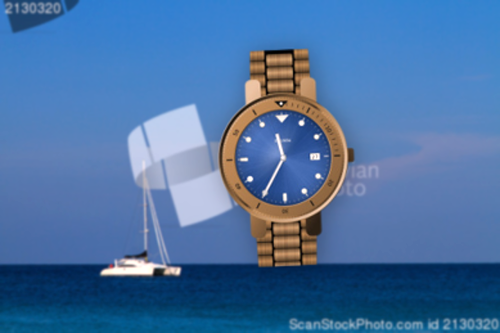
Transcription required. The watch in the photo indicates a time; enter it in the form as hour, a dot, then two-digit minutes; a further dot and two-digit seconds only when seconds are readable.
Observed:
11.35
